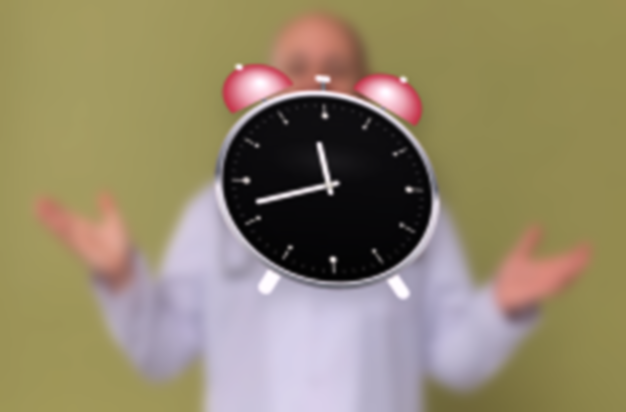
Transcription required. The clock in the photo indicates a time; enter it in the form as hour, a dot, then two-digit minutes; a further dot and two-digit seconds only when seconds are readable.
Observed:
11.42
